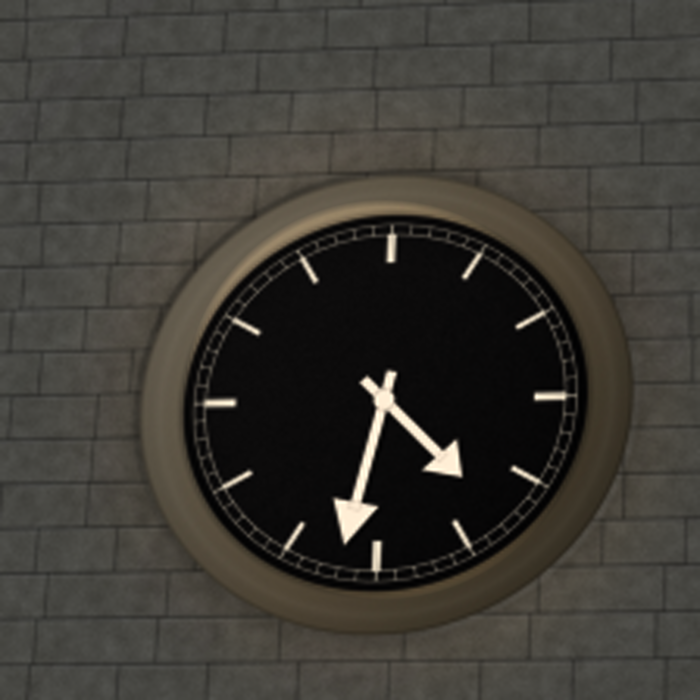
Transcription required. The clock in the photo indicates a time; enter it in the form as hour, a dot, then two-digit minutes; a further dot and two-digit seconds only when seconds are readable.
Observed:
4.32
